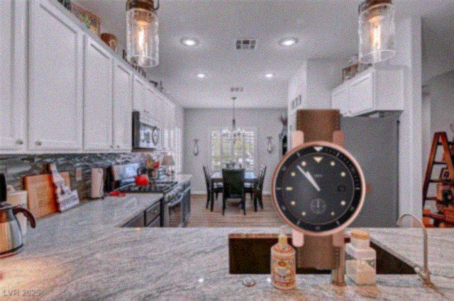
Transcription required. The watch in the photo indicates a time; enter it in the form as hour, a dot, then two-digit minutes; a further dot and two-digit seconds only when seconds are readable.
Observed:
10.53
